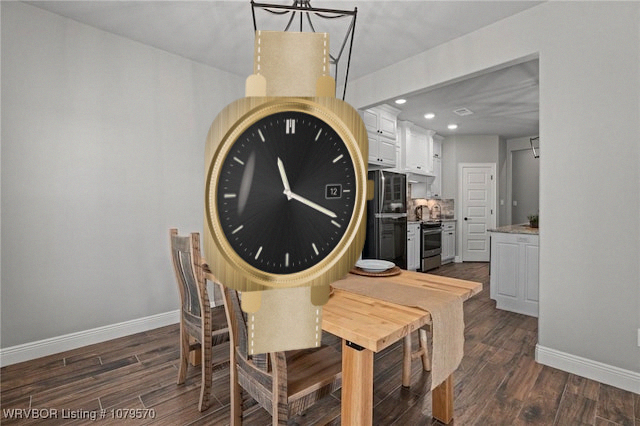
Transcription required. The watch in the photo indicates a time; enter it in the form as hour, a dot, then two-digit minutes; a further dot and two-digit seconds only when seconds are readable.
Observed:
11.19
